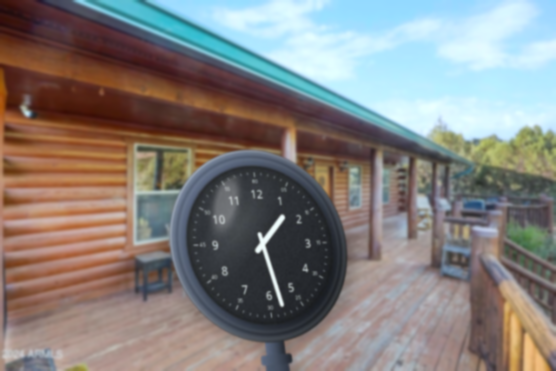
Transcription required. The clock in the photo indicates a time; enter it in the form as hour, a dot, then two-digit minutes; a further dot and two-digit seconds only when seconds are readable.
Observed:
1.28
